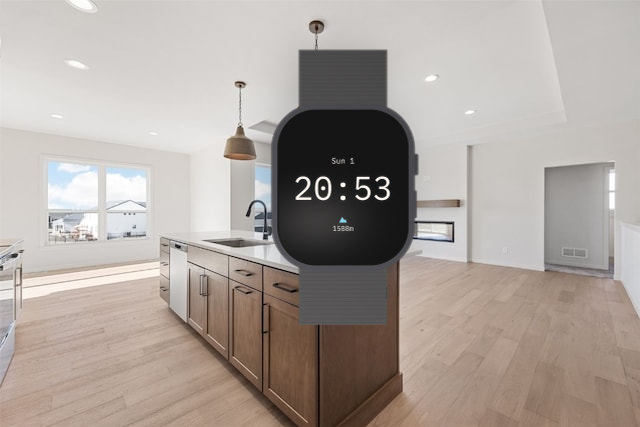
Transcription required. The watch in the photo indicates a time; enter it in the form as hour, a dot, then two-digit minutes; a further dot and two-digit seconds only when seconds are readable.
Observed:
20.53
